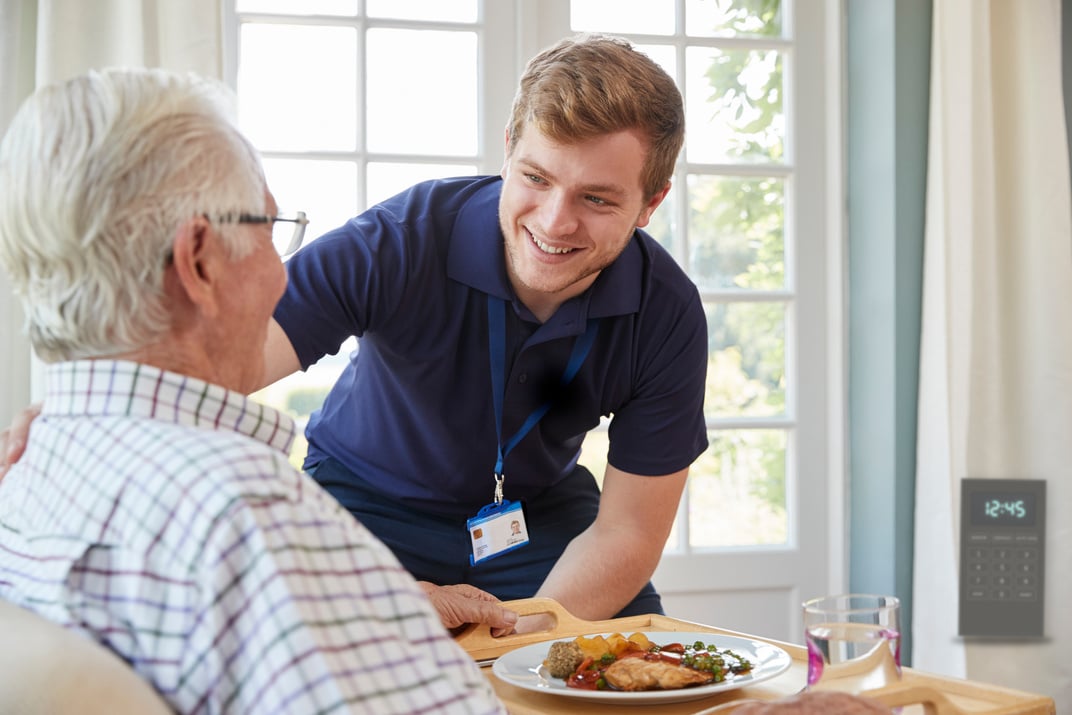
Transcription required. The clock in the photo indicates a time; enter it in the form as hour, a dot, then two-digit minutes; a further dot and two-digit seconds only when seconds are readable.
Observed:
12.45
